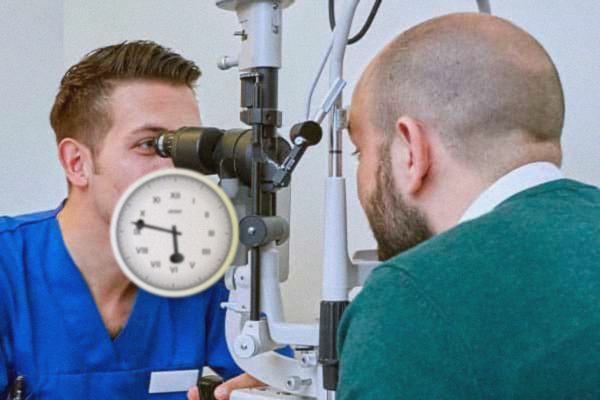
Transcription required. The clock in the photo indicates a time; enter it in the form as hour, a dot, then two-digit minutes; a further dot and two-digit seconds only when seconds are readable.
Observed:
5.47
